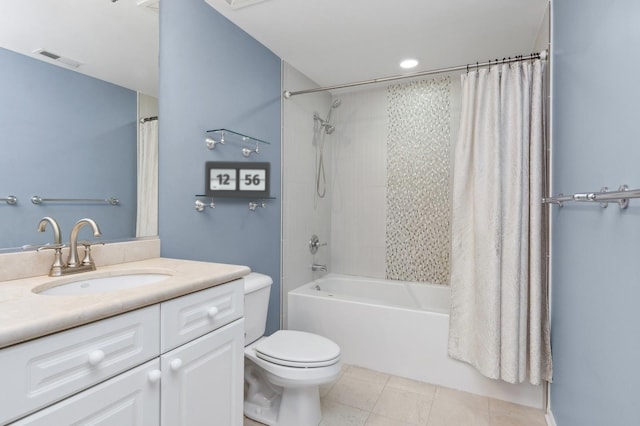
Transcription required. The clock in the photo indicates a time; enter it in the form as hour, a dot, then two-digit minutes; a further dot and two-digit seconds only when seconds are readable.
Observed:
12.56
